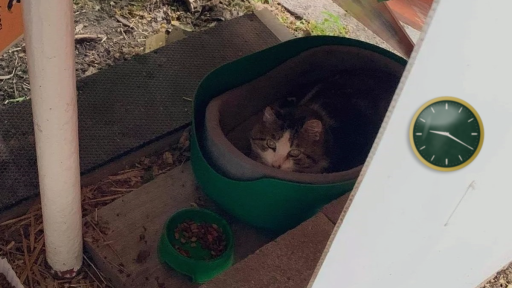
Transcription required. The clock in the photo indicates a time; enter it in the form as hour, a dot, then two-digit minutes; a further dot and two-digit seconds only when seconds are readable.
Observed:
9.20
